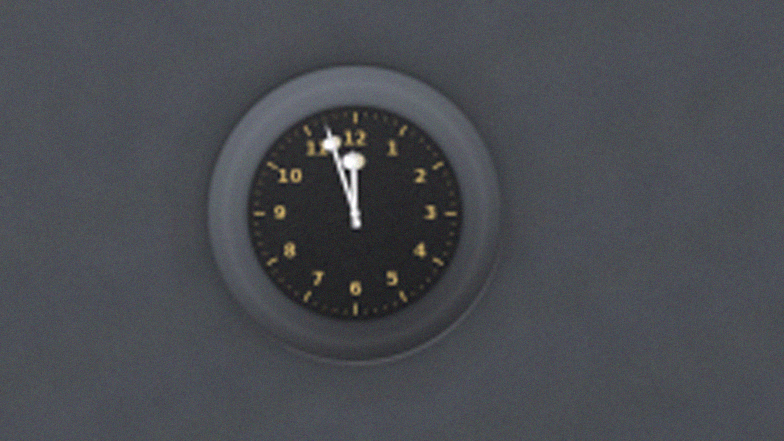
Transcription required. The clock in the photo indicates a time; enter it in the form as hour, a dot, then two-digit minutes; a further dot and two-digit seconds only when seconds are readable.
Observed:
11.57
